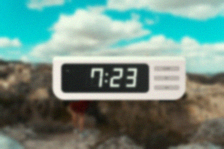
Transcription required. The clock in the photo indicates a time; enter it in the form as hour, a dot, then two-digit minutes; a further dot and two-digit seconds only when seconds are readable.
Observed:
7.23
